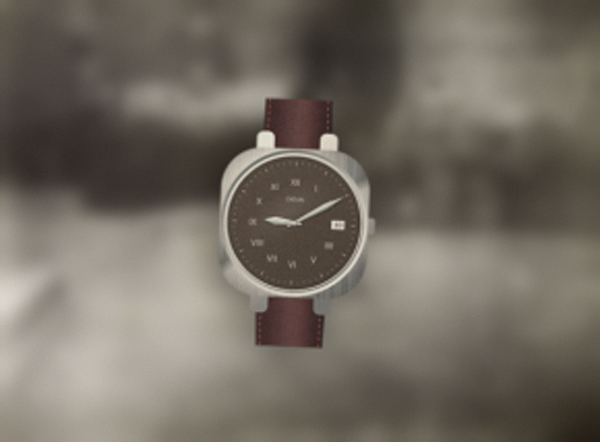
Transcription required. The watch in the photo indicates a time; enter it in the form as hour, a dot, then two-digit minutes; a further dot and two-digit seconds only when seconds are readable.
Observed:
9.10
